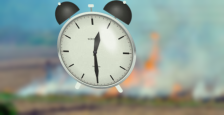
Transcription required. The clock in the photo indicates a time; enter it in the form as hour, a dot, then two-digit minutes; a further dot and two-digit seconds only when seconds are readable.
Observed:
12.30
